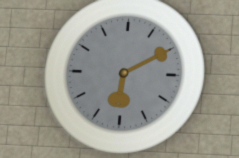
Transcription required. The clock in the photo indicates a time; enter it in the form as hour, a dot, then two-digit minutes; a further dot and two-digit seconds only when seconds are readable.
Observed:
6.10
